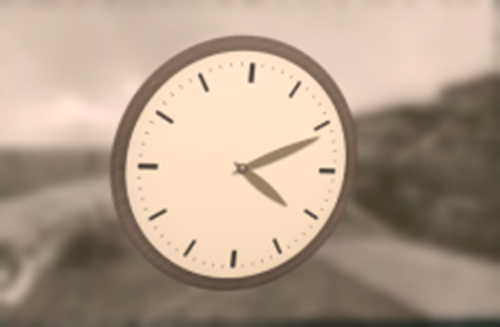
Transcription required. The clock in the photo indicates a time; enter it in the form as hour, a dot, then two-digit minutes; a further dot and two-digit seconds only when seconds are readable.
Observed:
4.11
